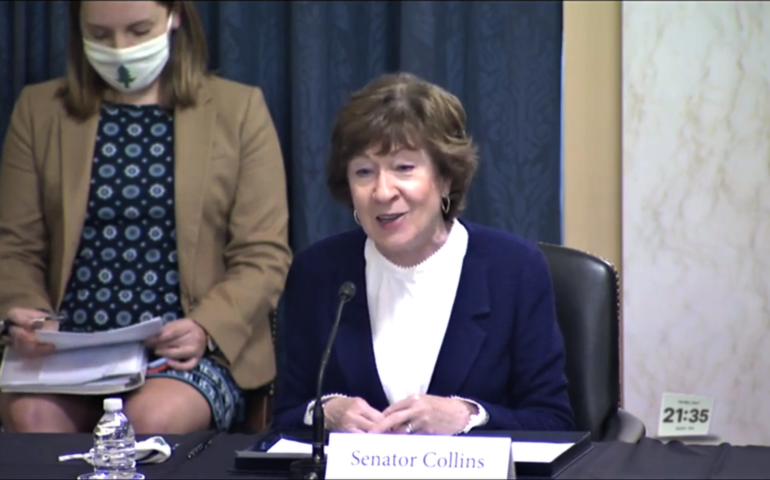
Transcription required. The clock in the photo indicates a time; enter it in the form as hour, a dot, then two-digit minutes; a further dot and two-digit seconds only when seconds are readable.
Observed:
21.35
